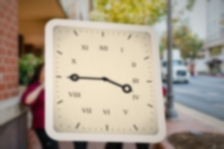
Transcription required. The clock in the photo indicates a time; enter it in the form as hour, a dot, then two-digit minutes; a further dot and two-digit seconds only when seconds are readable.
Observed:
3.45
